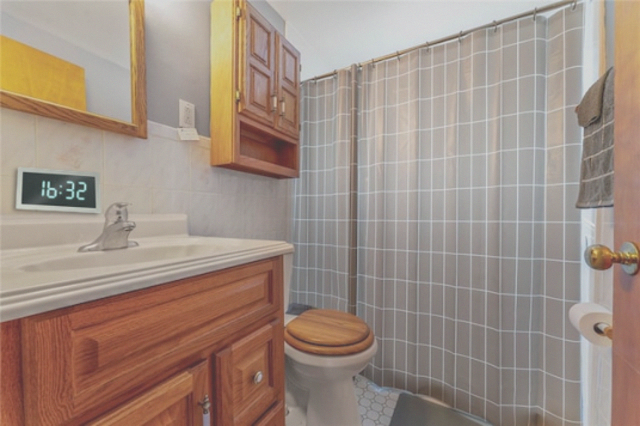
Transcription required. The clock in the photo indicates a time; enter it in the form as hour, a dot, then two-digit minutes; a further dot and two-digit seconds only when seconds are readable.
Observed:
16.32
